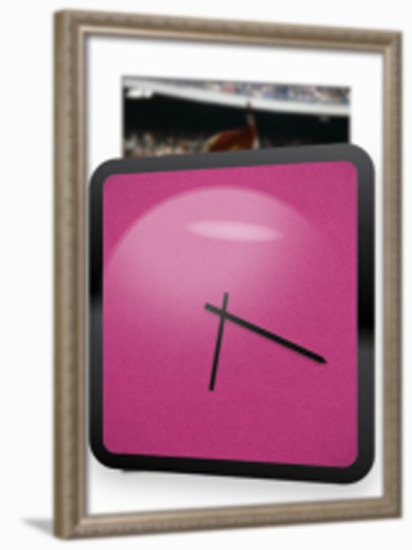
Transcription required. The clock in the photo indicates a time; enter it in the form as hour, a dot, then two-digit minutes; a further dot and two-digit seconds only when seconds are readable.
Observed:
6.19
